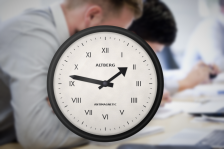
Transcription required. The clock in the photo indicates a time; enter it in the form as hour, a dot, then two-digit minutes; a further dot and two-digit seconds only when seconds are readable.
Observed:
1.47
